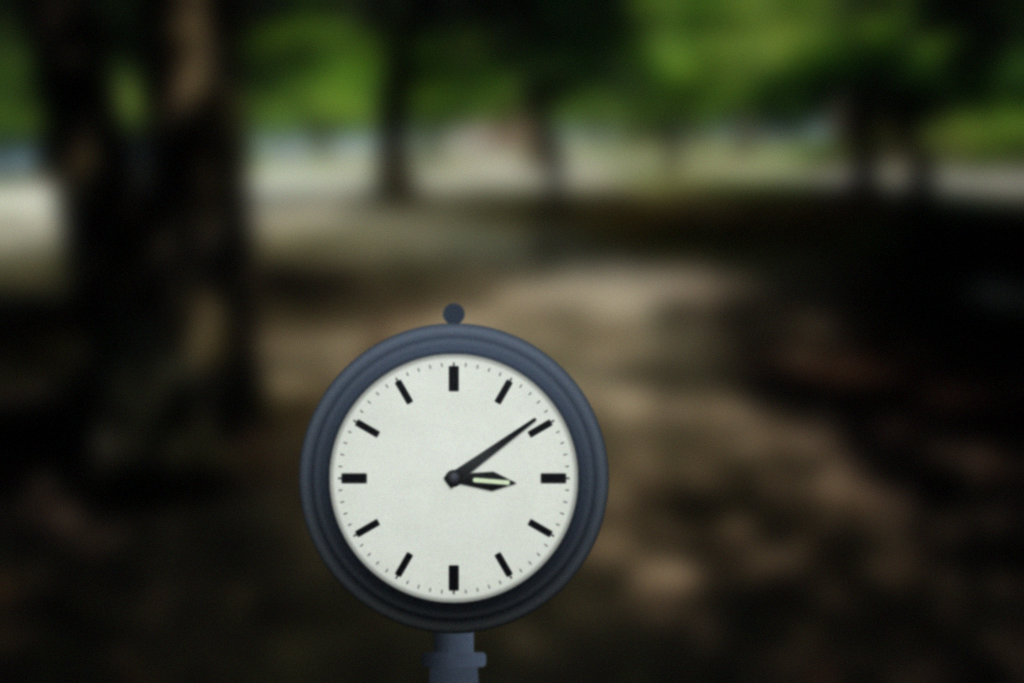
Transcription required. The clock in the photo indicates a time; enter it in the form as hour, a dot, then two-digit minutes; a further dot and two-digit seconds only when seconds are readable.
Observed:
3.09
